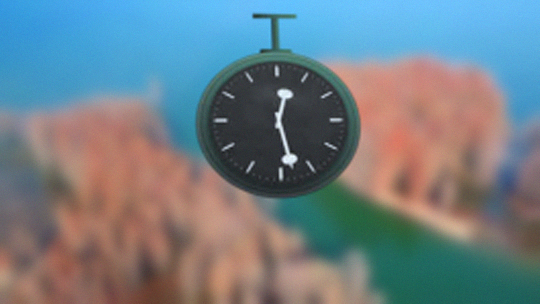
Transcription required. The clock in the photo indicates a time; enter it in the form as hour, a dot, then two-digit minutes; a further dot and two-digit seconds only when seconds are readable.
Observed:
12.28
